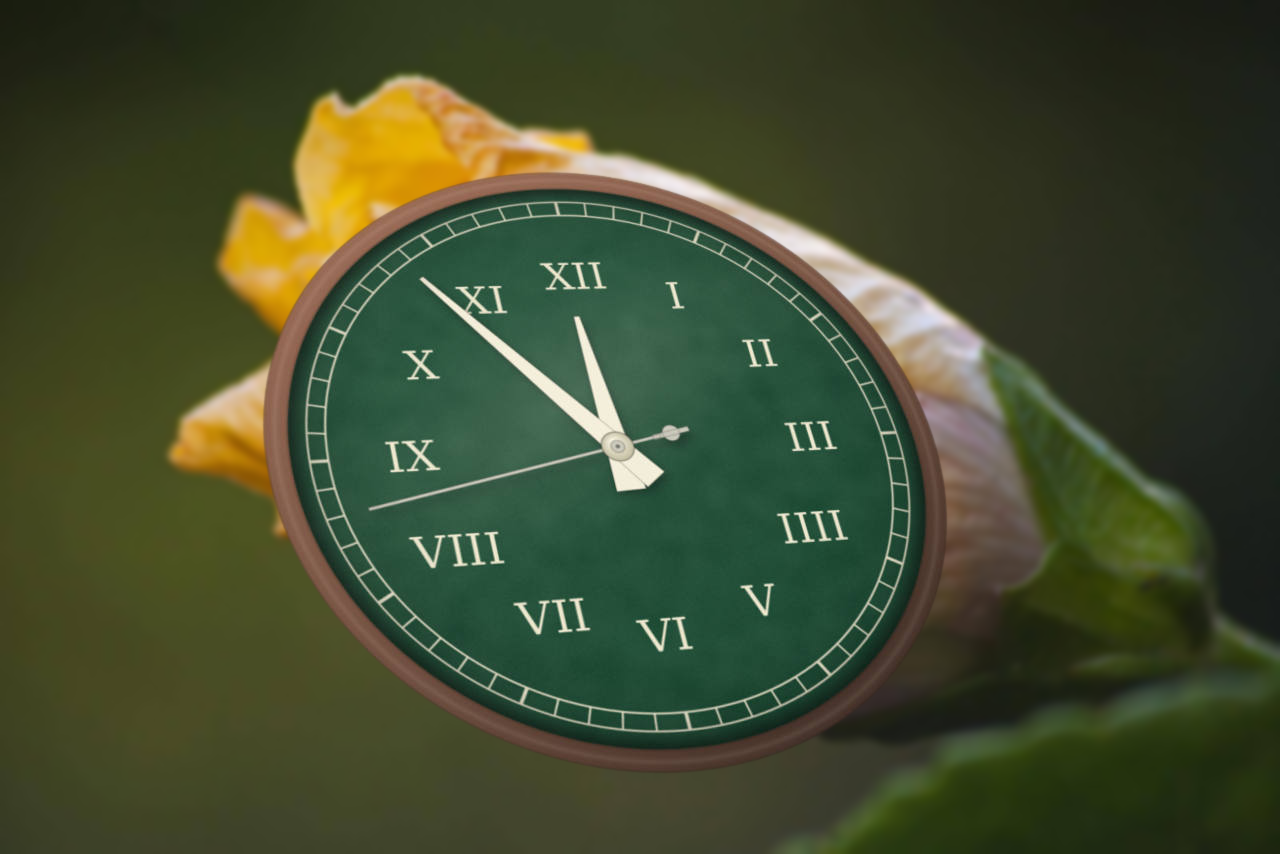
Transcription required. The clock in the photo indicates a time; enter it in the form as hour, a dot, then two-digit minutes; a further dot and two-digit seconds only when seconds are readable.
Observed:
11.53.43
